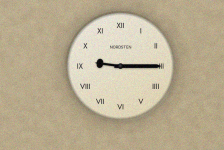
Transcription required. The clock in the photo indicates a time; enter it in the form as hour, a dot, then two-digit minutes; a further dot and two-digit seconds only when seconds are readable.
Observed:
9.15
